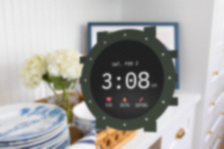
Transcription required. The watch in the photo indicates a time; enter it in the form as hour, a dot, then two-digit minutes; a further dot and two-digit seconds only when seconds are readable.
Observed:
3.08
